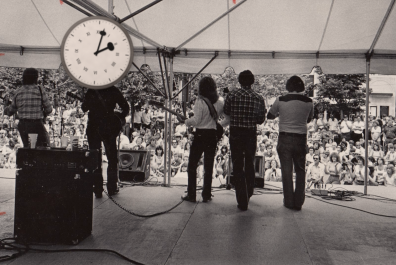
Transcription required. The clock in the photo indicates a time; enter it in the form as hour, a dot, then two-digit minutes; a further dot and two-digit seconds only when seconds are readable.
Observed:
2.02
